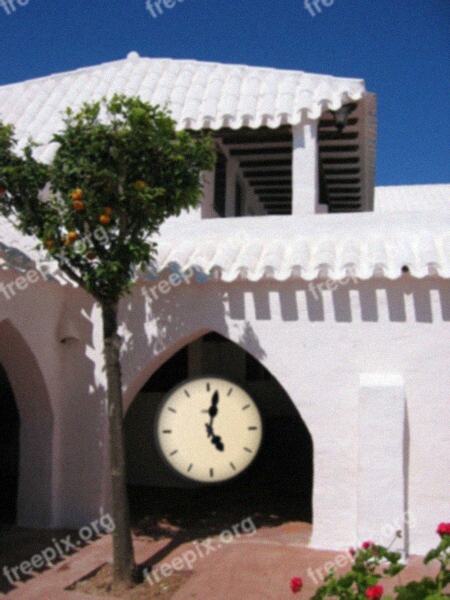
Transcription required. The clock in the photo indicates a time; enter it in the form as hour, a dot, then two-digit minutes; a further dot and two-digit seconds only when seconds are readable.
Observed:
5.02
